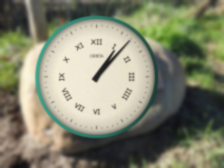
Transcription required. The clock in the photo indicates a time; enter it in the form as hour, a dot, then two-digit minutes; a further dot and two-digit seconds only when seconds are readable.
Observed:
1.07
